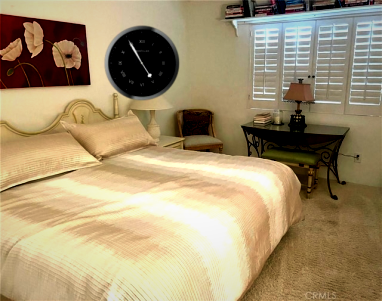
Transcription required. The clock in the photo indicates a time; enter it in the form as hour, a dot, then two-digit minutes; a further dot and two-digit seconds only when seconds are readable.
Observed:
4.55
